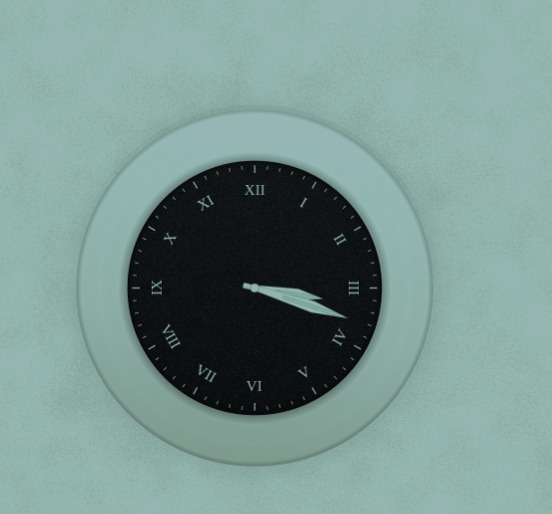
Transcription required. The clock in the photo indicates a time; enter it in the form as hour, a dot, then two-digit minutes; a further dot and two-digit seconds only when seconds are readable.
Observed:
3.18
